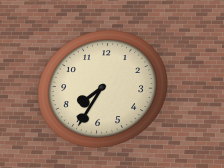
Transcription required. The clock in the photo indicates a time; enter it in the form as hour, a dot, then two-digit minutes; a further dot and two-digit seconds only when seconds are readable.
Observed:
7.34
